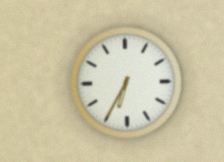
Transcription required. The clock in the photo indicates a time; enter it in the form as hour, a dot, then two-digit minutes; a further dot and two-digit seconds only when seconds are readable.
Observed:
6.35
